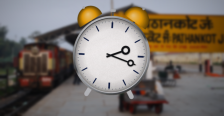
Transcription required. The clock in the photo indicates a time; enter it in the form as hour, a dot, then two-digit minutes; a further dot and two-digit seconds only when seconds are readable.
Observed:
2.18
